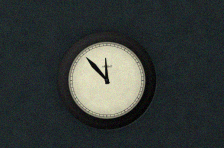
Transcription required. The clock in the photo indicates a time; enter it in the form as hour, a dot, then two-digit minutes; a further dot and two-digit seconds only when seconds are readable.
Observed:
11.53
